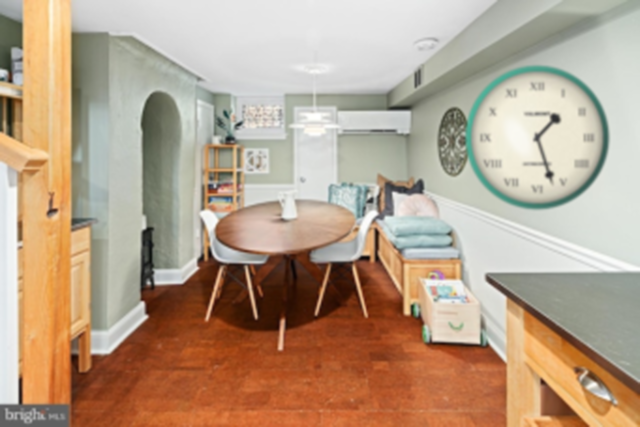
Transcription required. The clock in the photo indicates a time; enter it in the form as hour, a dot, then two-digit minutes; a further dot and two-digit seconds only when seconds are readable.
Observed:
1.27
